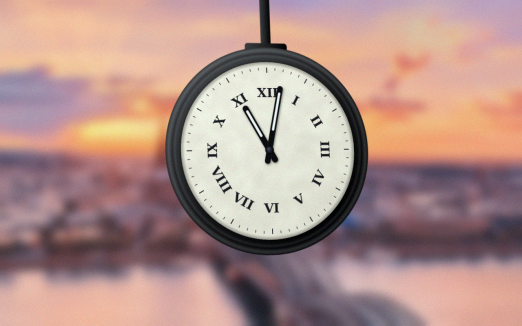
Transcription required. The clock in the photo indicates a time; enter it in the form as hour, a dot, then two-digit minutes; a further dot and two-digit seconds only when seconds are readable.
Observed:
11.02
